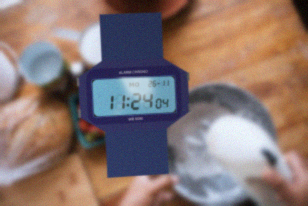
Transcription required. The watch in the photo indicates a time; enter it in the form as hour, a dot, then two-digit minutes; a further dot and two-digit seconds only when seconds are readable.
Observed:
11.24.04
